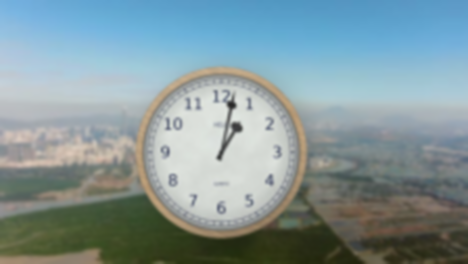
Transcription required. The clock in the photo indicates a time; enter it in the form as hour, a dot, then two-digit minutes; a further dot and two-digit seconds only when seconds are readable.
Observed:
1.02
